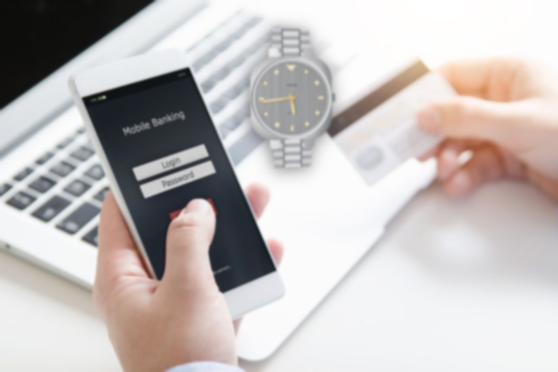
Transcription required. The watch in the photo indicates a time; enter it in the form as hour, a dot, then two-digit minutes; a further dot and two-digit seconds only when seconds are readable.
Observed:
5.44
